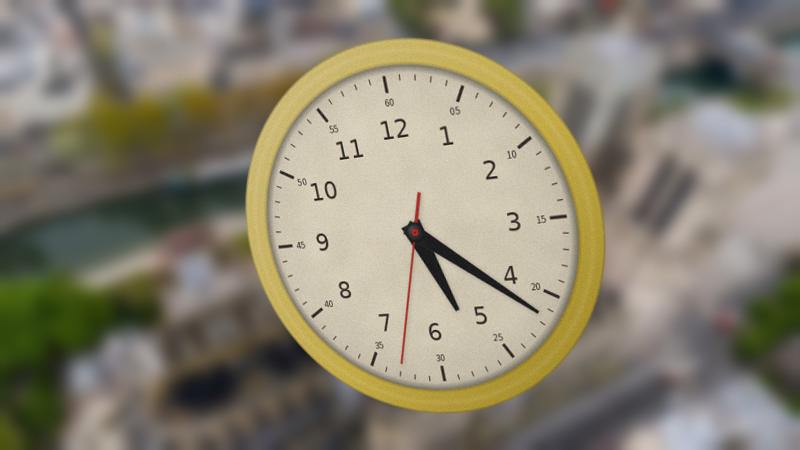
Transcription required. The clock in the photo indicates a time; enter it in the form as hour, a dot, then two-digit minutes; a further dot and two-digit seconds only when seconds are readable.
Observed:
5.21.33
